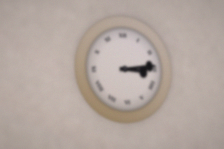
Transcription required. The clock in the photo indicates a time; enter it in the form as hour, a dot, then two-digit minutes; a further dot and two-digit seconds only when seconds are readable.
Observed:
3.14
